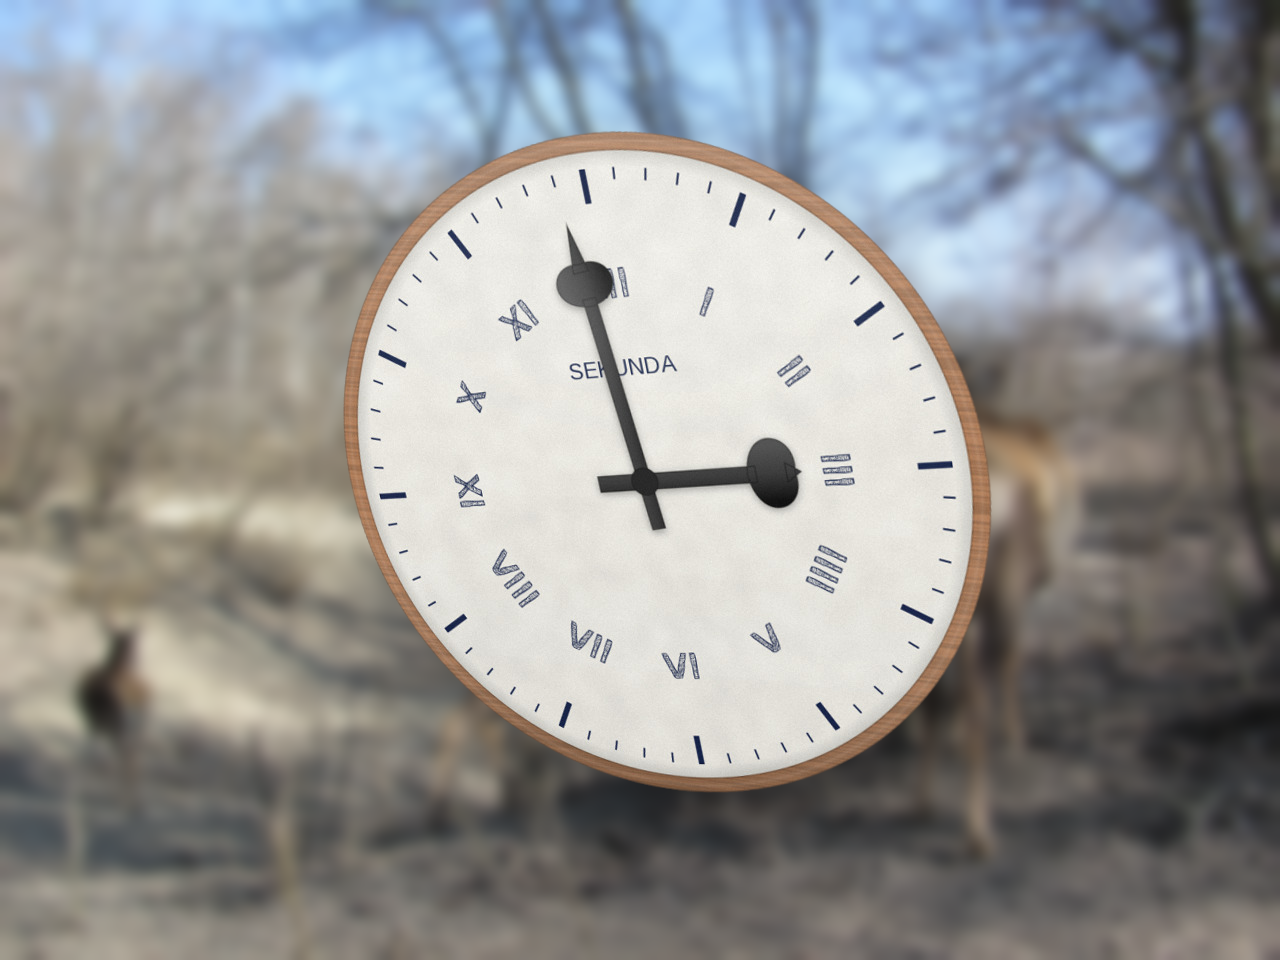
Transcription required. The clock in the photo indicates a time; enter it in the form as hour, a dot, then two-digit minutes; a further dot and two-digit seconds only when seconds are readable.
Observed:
2.59
